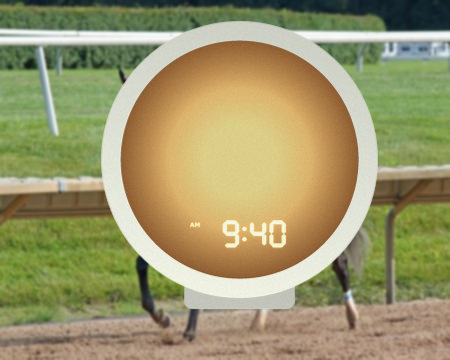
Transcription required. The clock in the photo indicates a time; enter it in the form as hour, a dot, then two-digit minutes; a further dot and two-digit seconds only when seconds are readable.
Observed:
9.40
